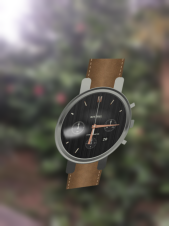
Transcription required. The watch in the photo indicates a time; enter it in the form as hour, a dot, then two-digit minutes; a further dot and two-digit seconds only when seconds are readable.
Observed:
6.15
